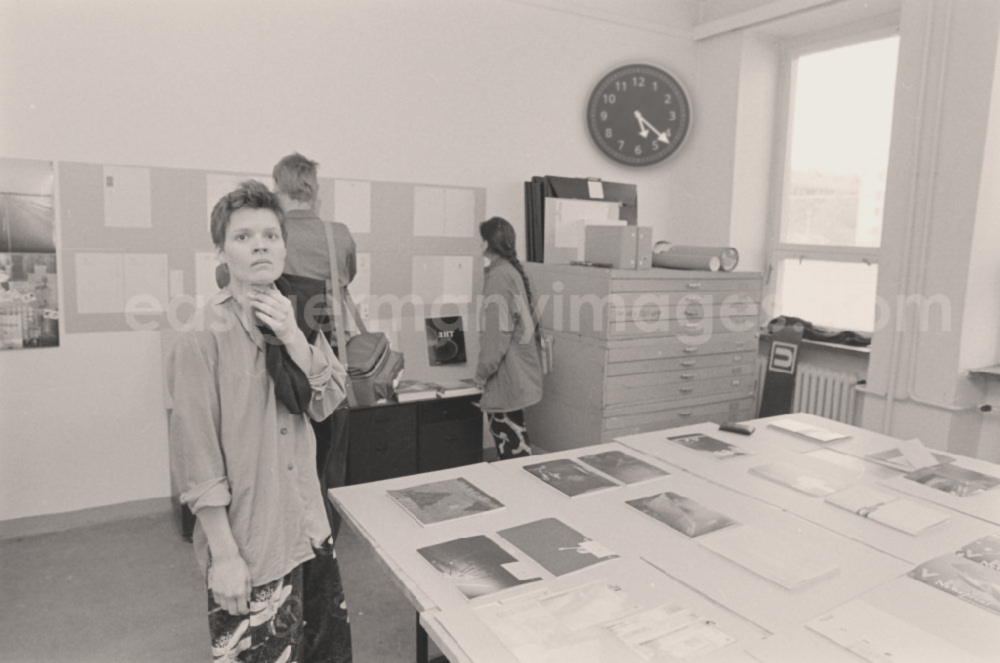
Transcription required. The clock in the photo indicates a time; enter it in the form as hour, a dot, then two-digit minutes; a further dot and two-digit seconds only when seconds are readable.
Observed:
5.22
